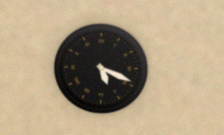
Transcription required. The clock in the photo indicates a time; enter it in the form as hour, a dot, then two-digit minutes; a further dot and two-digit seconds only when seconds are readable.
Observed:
5.19
